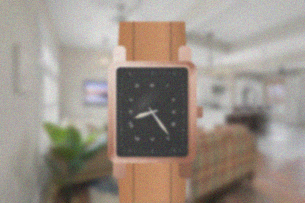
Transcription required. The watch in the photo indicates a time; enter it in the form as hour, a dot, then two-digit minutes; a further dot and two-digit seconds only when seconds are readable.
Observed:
8.24
